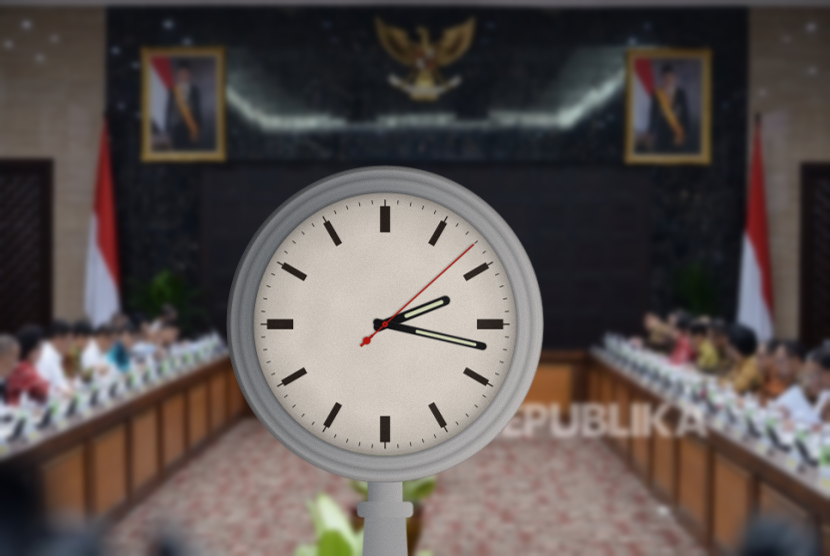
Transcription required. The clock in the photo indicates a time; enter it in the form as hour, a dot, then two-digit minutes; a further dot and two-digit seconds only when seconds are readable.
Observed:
2.17.08
